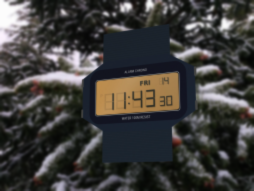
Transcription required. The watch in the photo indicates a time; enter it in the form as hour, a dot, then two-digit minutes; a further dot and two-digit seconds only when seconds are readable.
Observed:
11.43.30
